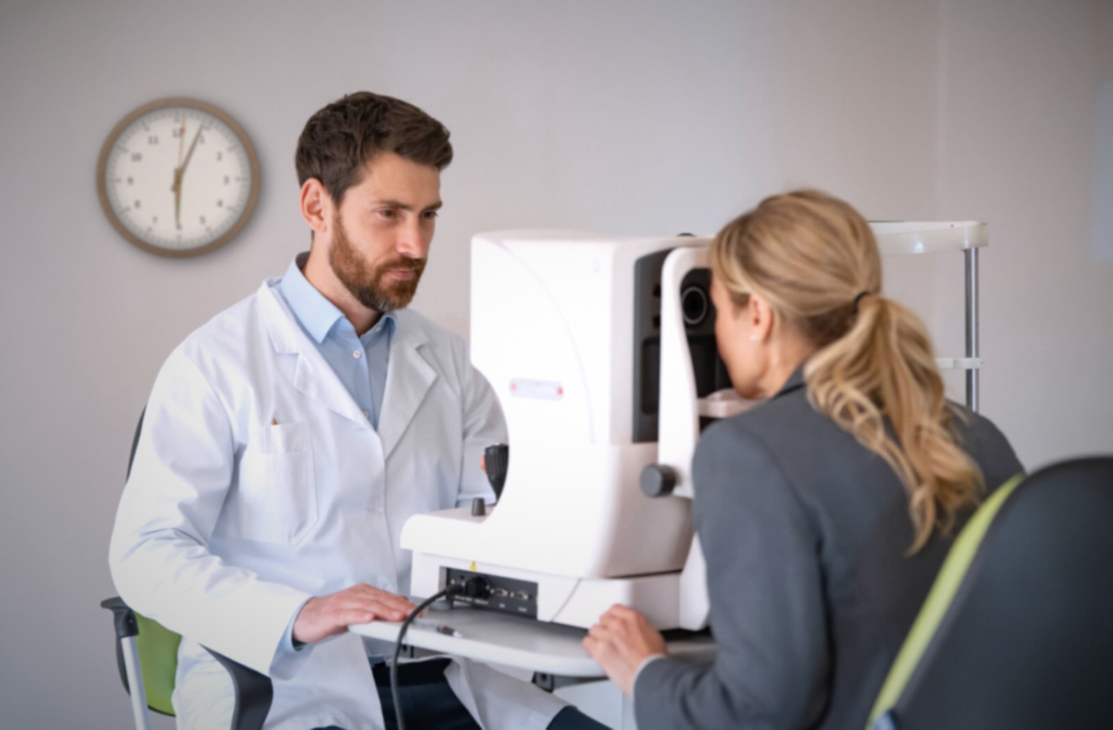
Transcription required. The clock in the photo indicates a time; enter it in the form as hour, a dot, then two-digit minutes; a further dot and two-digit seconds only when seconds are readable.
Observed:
6.04.01
